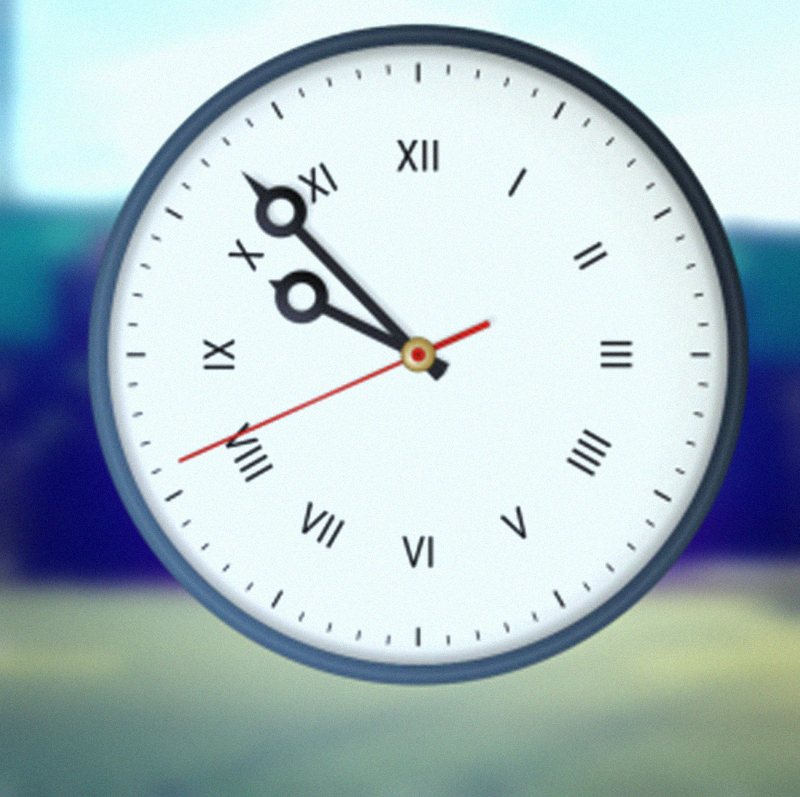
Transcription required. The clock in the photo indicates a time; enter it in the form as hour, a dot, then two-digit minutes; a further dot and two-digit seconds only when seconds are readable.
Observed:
9.52.41
